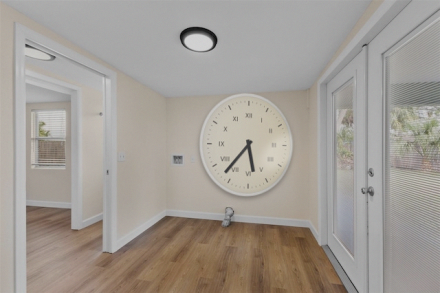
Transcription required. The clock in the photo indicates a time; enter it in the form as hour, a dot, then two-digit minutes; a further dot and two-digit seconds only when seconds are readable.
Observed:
5.37
